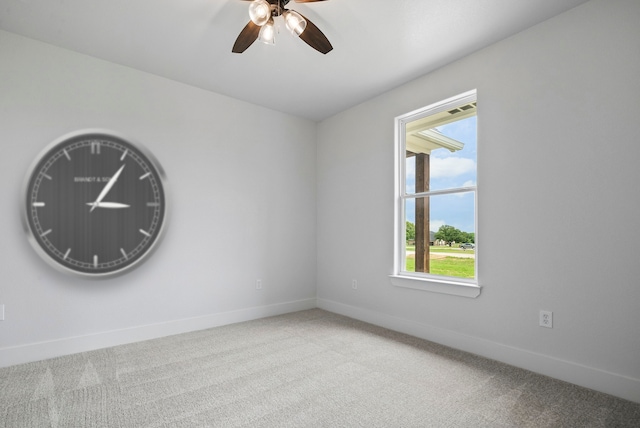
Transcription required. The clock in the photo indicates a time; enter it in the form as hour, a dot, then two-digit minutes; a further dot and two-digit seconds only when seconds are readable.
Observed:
3.06
